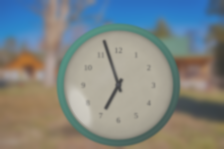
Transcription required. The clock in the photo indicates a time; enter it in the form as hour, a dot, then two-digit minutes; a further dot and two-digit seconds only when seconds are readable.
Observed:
6.57
